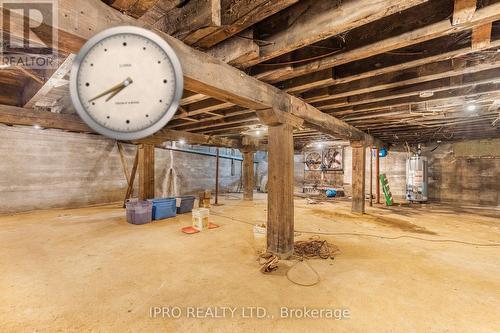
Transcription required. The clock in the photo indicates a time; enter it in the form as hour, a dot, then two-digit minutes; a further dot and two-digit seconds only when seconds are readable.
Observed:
7.41
